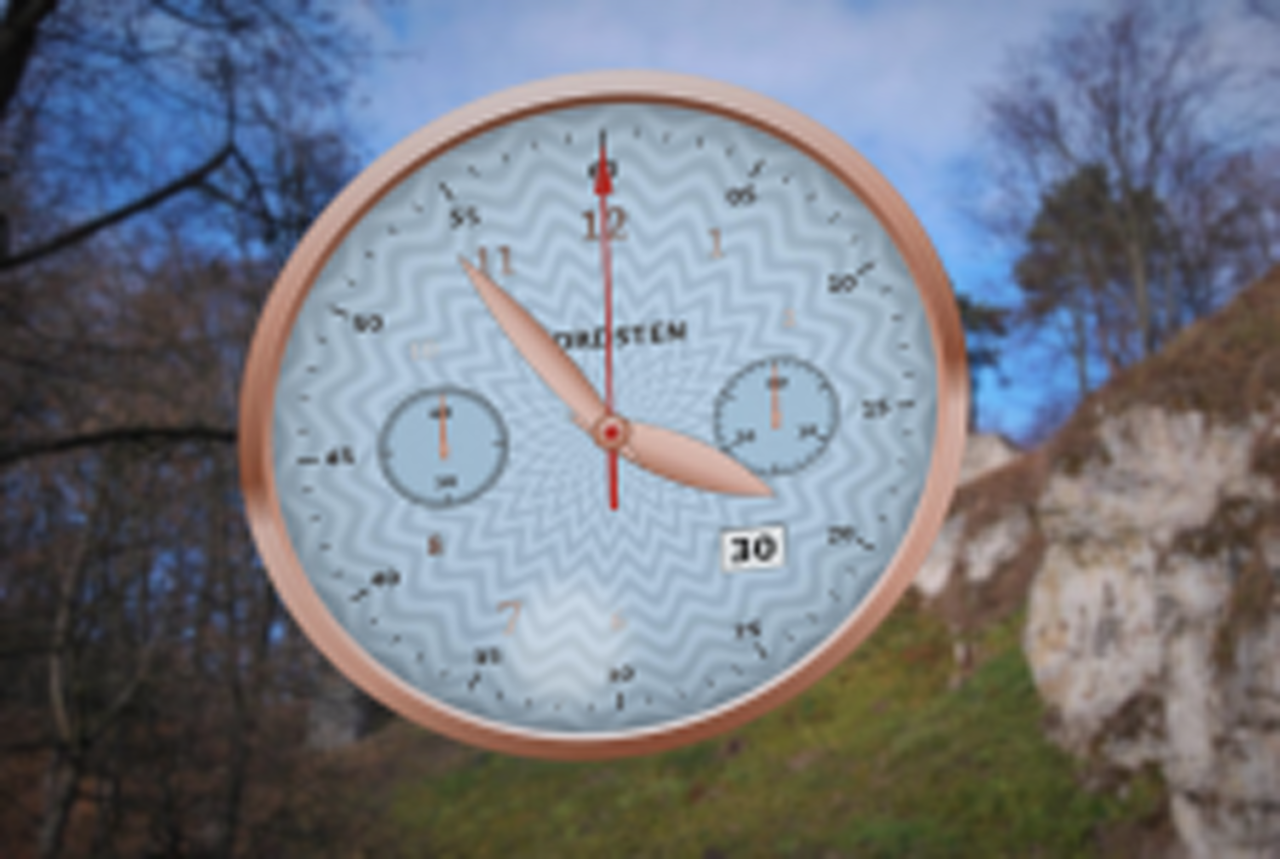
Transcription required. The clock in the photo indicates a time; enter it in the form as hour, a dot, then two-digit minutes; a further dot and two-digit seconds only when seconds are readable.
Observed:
3.54
